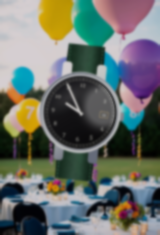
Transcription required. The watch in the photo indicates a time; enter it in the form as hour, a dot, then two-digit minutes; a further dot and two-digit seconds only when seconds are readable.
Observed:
9.55
